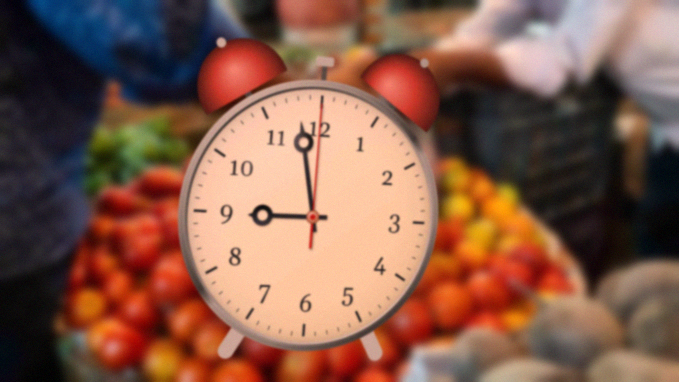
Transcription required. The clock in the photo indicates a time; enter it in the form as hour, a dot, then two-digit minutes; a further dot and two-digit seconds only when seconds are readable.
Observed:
8.58.00
